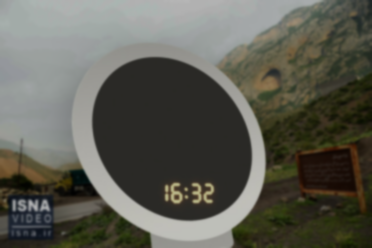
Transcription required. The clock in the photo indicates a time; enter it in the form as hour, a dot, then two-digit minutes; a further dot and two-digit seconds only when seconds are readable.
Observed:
16.32
